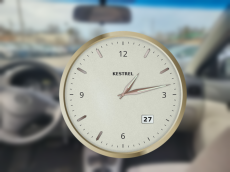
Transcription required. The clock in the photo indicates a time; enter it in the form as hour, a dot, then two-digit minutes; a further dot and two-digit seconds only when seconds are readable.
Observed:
1.13
